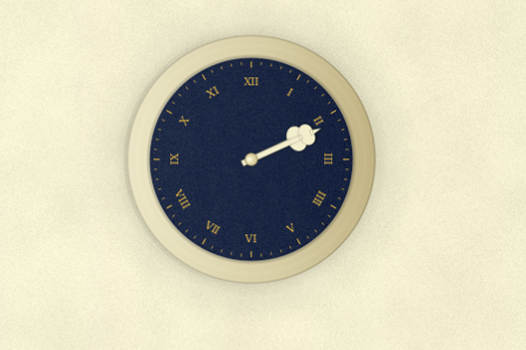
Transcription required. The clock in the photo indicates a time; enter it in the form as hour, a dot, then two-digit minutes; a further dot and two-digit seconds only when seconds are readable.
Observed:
2.11
